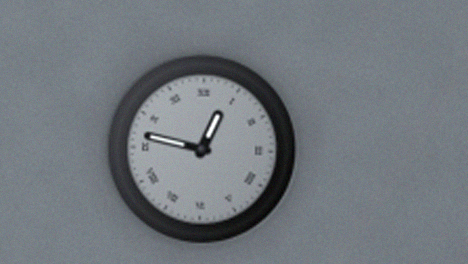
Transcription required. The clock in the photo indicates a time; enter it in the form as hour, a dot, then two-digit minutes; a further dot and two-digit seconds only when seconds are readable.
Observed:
12.47
